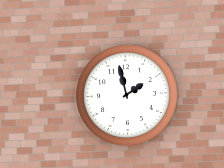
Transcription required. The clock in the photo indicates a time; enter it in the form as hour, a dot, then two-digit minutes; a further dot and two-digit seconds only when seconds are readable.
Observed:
1.58
